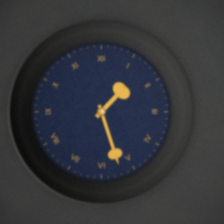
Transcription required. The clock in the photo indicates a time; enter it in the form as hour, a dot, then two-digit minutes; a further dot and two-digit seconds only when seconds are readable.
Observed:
1.27
